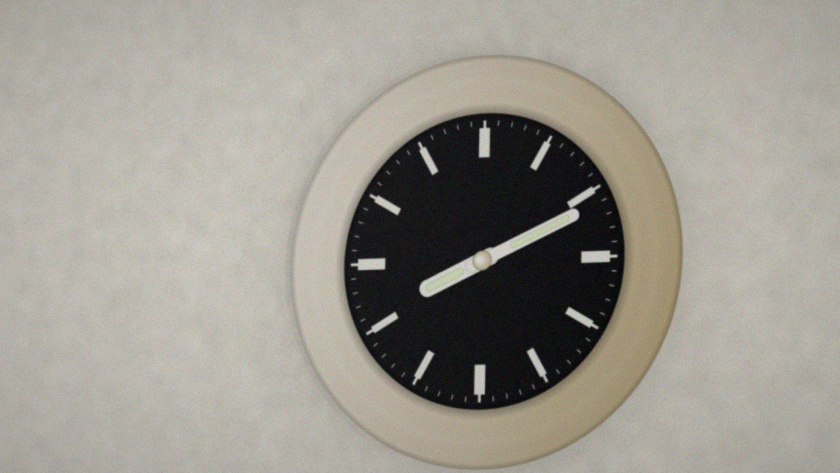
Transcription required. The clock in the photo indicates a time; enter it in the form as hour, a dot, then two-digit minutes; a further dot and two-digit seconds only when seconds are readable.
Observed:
8.11
